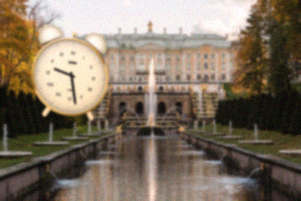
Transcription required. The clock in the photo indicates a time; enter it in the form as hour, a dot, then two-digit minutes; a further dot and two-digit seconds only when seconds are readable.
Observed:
9.28
